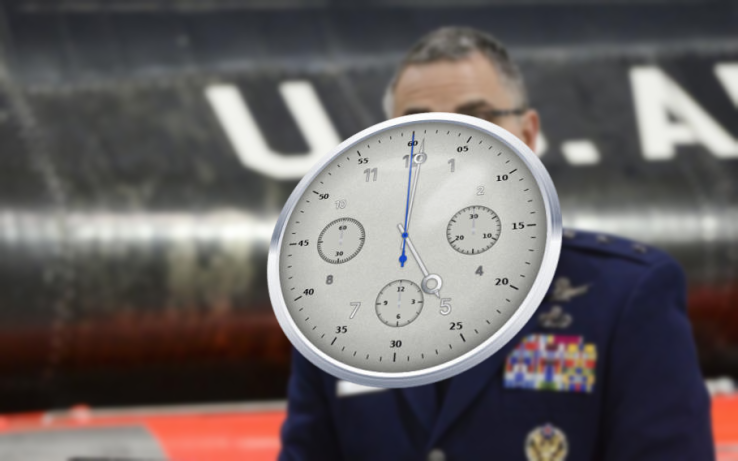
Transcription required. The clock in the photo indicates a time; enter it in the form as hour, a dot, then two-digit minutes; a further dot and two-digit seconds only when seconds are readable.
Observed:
5.01
